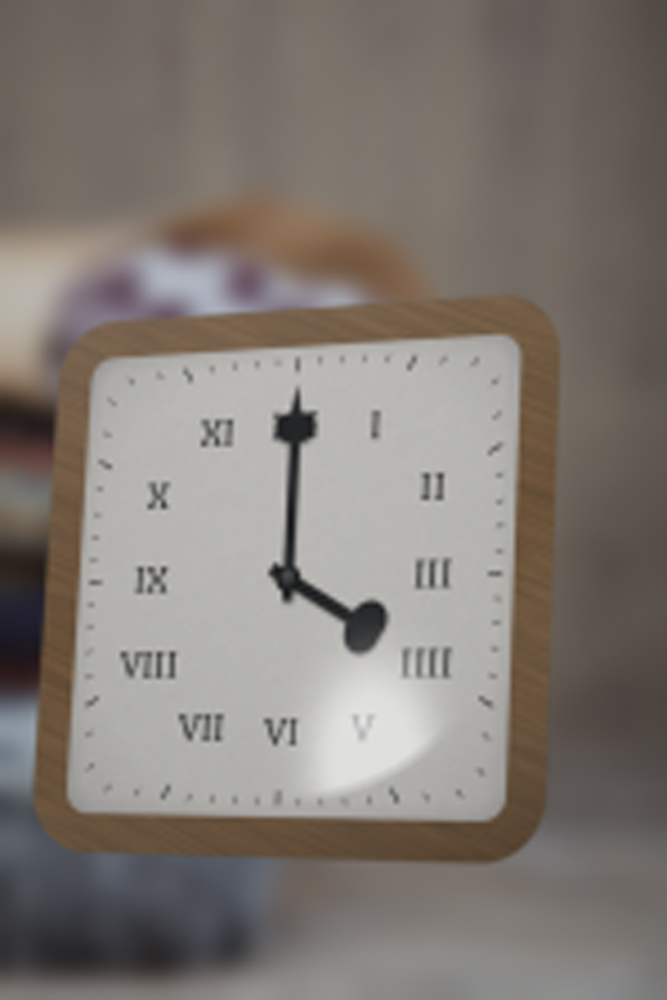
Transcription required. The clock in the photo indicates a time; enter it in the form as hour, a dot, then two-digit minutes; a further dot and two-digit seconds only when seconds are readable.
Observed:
4.00
